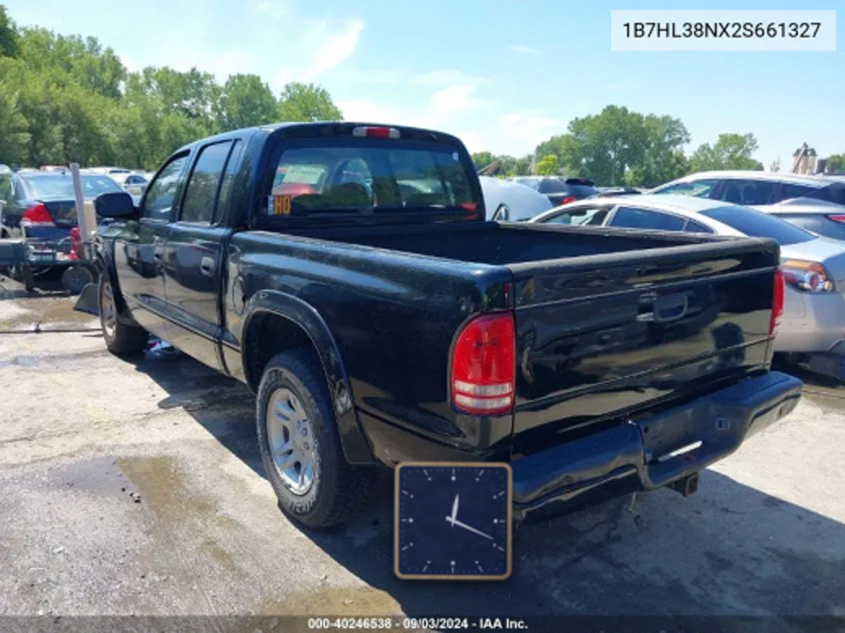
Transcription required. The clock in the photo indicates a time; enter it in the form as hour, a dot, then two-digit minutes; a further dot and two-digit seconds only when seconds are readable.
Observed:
12.19
